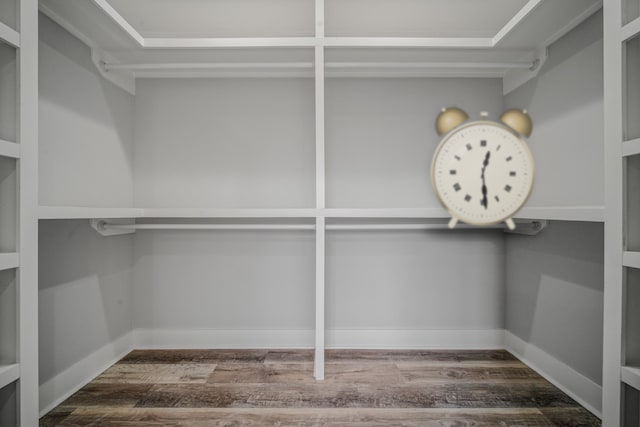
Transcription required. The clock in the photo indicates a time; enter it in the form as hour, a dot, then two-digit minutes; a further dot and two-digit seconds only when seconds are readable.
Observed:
12.29
